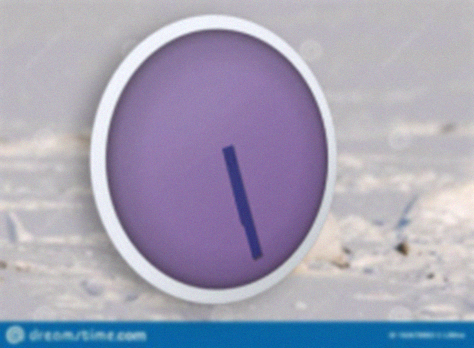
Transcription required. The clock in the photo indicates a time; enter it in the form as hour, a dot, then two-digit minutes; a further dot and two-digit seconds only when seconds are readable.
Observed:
5.27
